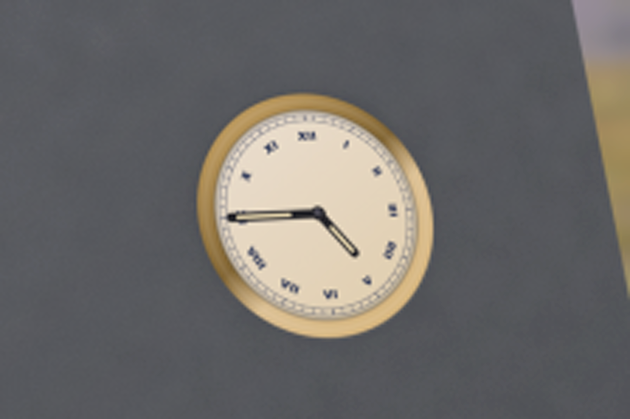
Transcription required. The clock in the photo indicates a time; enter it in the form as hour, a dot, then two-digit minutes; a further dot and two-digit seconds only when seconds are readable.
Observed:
4.45
